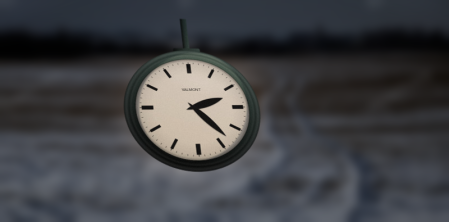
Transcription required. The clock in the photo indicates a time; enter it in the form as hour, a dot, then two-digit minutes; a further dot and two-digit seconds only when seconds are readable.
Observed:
2.23
